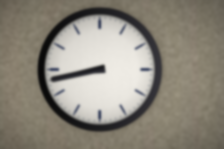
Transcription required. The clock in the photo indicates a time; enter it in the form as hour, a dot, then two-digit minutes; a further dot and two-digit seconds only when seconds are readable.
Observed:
8.43
